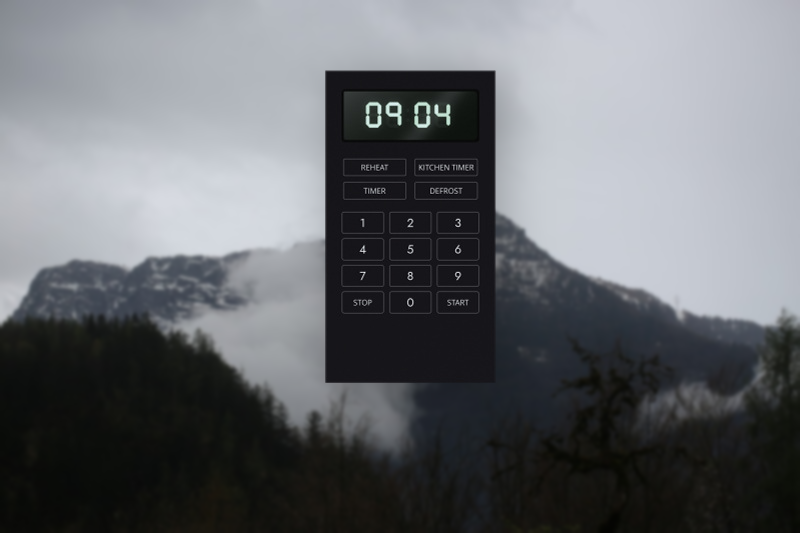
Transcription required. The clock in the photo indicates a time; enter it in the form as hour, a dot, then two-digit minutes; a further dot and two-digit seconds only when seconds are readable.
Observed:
9.04
